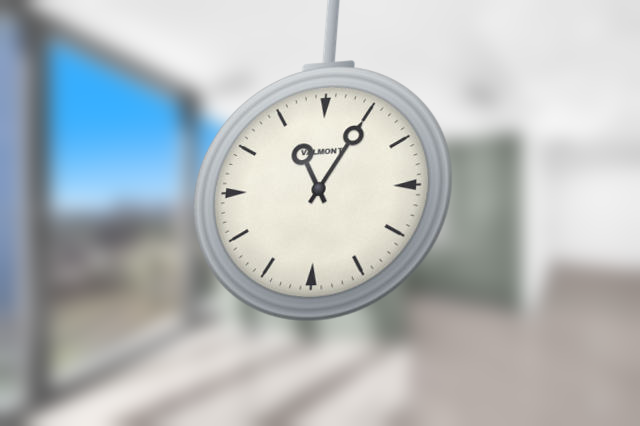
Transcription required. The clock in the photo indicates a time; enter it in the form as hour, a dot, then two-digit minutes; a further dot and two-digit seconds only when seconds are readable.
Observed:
11.05
